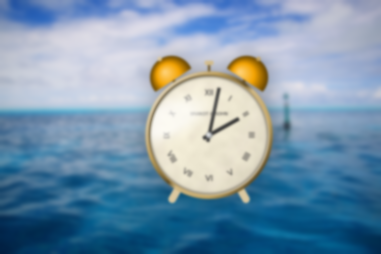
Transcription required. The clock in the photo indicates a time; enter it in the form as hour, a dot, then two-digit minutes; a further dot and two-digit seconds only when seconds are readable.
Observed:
2.02
